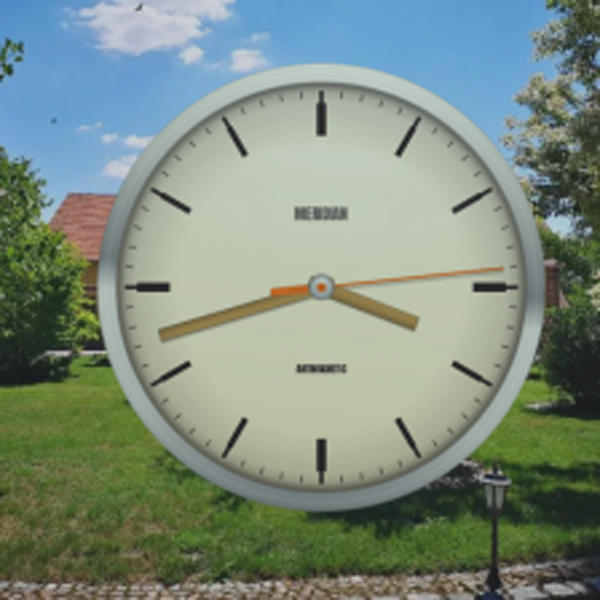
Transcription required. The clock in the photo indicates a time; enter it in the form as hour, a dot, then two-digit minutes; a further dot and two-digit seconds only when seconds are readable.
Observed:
3.42.14
